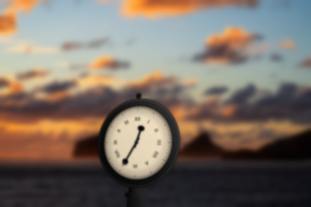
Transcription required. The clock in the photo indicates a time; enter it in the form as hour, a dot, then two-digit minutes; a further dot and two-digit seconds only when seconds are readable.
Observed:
12.35
